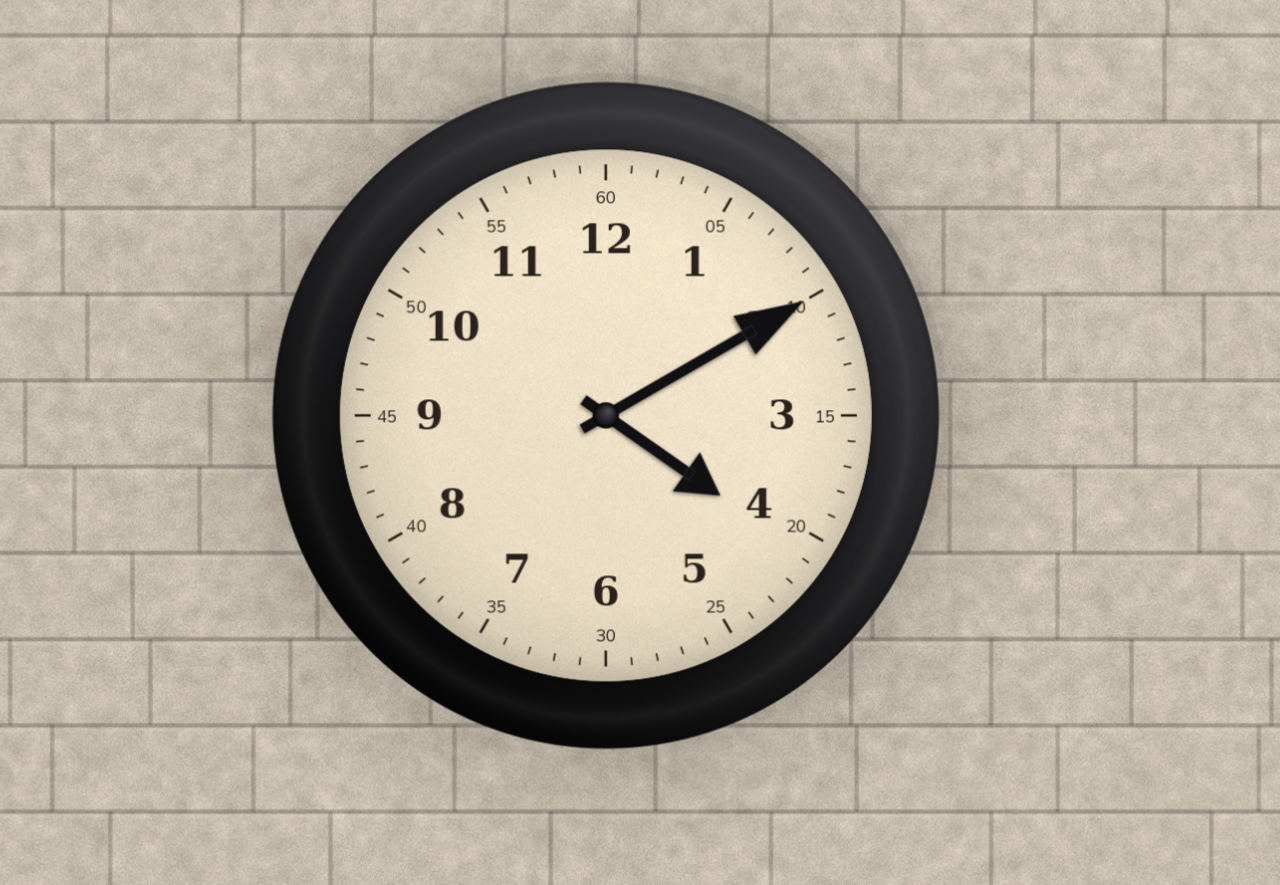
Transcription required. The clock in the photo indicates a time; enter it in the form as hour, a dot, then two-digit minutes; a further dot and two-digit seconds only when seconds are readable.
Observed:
4.10
